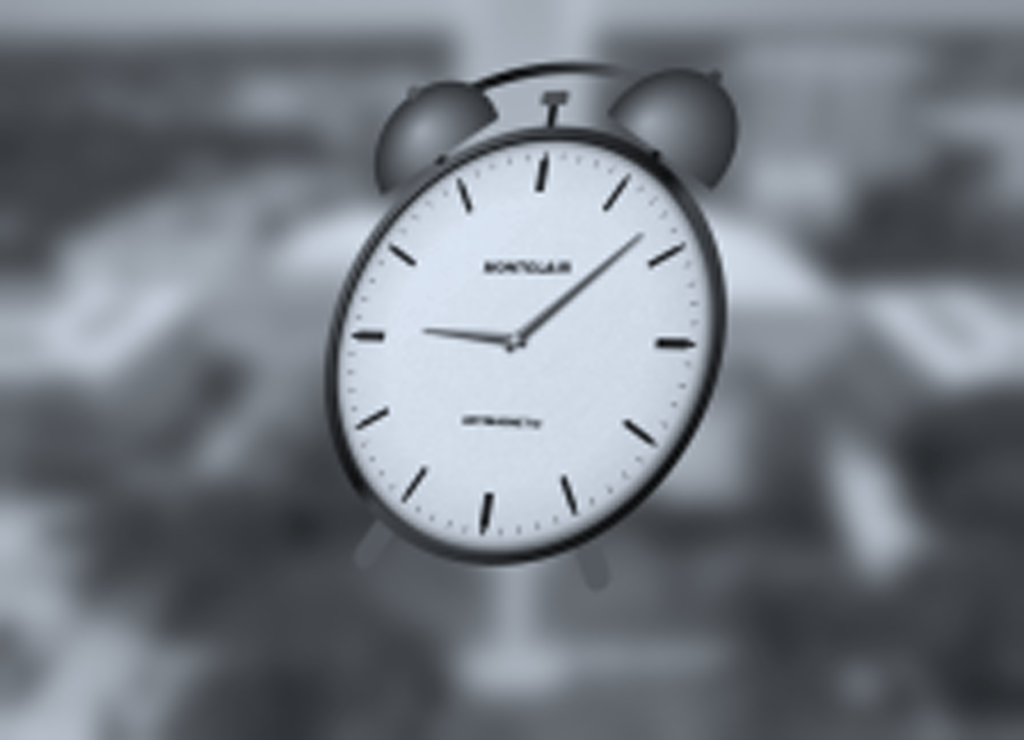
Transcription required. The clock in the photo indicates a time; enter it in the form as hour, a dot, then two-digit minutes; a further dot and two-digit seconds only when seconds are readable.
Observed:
9.08
